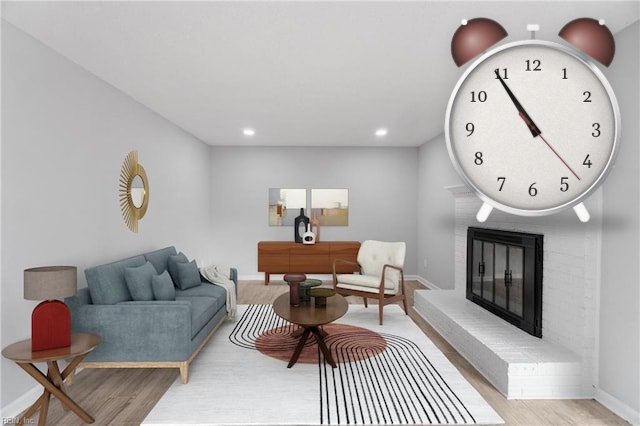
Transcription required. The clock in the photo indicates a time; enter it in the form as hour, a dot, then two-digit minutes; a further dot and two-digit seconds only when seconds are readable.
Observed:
10.54.23
